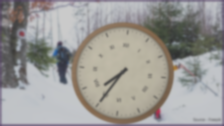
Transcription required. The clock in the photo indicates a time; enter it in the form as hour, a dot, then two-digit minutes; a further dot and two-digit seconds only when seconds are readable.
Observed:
7.35
